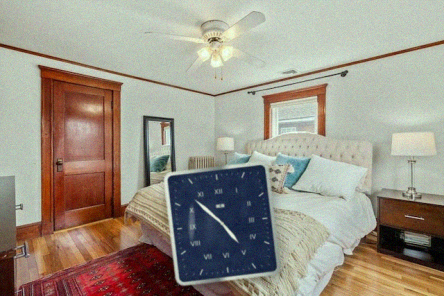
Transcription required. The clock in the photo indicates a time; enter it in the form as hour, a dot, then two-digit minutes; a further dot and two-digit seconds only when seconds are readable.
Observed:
4.53
